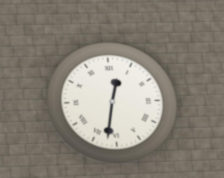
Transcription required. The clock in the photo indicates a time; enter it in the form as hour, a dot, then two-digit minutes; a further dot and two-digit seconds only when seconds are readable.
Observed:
12.32
